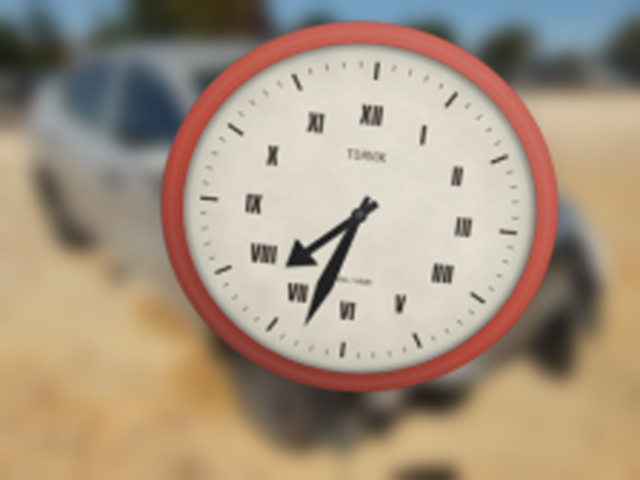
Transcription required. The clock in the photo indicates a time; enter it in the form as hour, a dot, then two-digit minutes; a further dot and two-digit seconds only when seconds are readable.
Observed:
7.33
